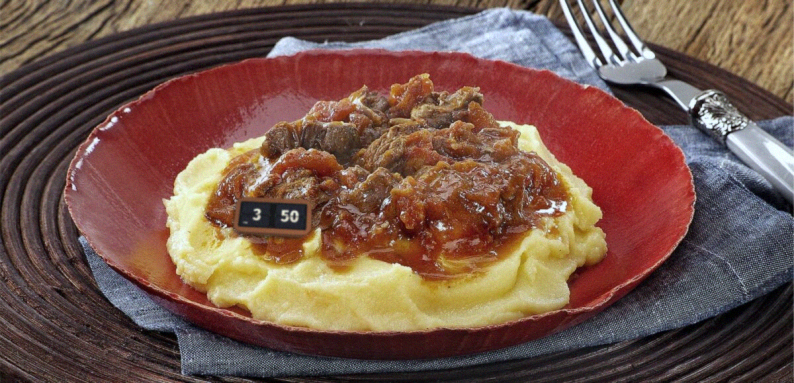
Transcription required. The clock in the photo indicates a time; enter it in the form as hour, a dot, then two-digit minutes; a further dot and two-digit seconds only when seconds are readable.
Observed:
3.50
